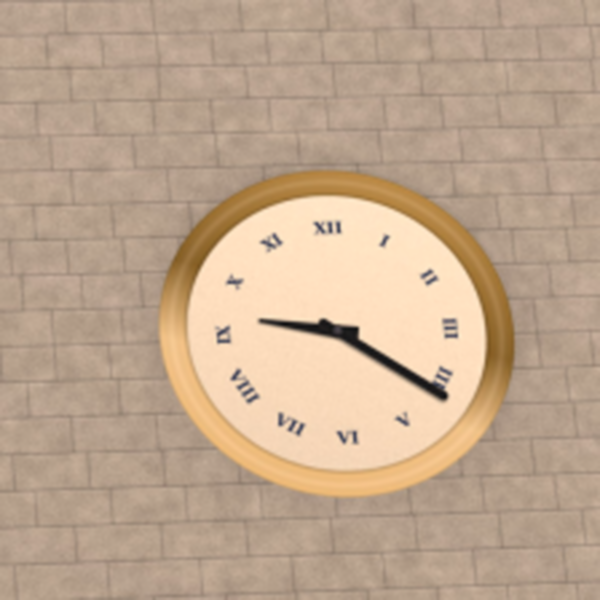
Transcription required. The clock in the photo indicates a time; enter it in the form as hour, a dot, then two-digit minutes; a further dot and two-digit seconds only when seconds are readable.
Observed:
9.21
